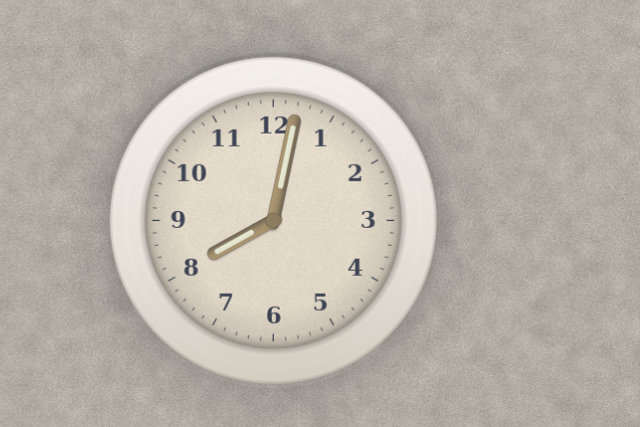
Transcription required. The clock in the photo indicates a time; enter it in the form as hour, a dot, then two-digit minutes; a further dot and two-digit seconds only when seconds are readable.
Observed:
8.02
